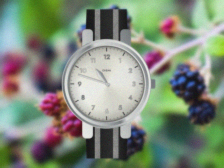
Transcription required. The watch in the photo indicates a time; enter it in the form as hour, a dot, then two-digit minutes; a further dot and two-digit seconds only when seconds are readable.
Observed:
10.48
